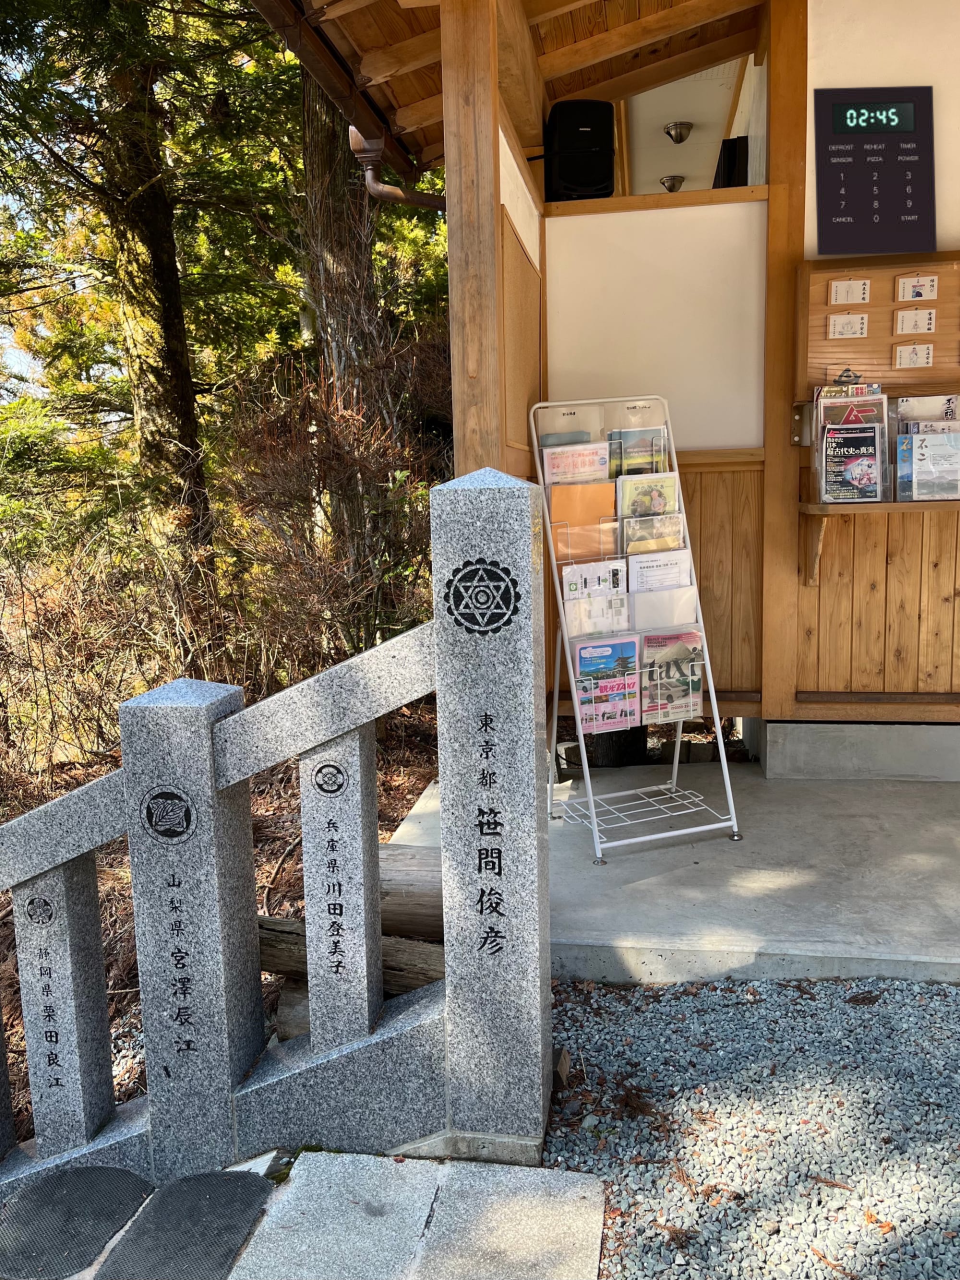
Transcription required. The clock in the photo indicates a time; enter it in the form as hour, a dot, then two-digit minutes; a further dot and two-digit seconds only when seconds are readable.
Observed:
2.45
